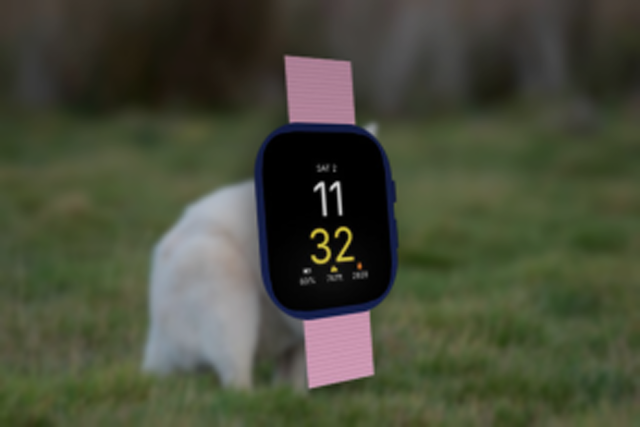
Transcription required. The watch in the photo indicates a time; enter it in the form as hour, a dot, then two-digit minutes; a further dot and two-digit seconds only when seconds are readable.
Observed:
11.32
